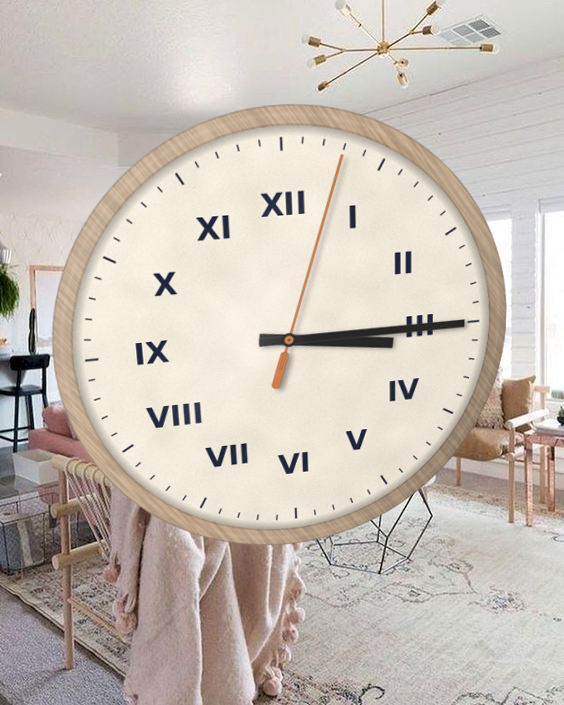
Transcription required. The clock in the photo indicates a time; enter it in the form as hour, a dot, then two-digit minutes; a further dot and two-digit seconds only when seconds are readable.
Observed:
3.15.03
